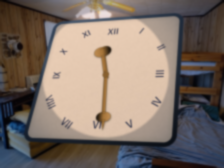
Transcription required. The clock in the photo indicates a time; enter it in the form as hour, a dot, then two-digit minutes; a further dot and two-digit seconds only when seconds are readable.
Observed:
11.29
